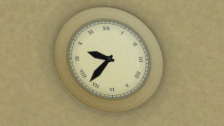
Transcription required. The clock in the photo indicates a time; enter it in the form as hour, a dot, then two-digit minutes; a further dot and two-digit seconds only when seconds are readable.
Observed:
9.37
